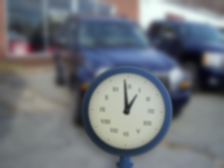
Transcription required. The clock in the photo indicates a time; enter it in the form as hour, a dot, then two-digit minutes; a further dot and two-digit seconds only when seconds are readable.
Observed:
12.59
